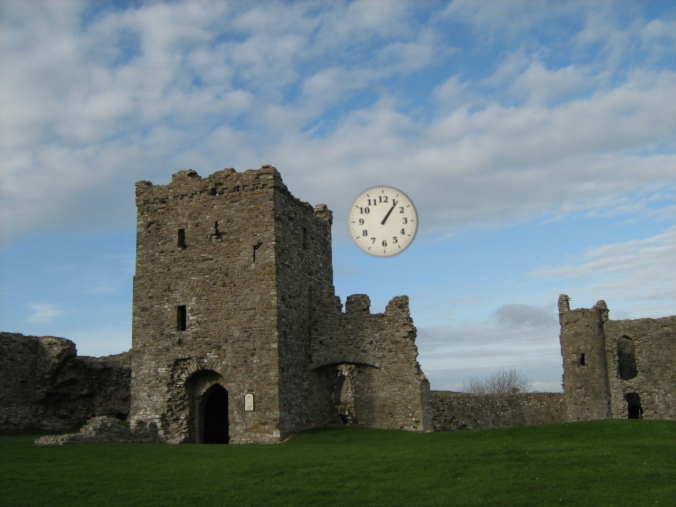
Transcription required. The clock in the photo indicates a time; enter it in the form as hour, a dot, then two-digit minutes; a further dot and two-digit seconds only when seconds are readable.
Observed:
1.06
